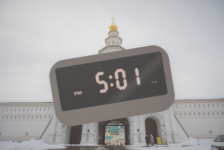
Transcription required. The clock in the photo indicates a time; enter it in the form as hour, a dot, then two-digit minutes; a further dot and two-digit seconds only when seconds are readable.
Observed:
5.01
